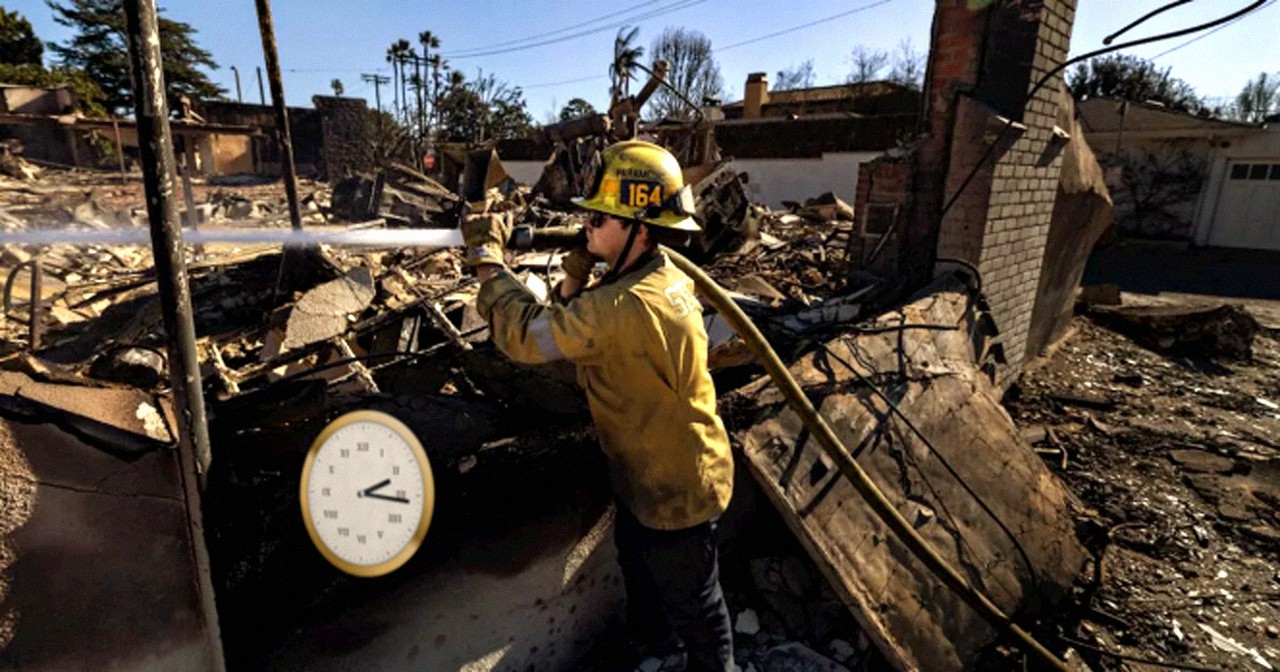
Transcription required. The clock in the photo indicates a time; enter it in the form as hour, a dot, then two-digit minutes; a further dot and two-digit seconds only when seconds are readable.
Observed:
2.16
